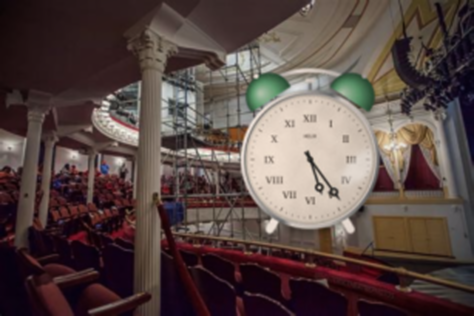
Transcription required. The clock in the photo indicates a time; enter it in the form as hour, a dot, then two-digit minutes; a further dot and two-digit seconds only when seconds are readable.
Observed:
5.24
